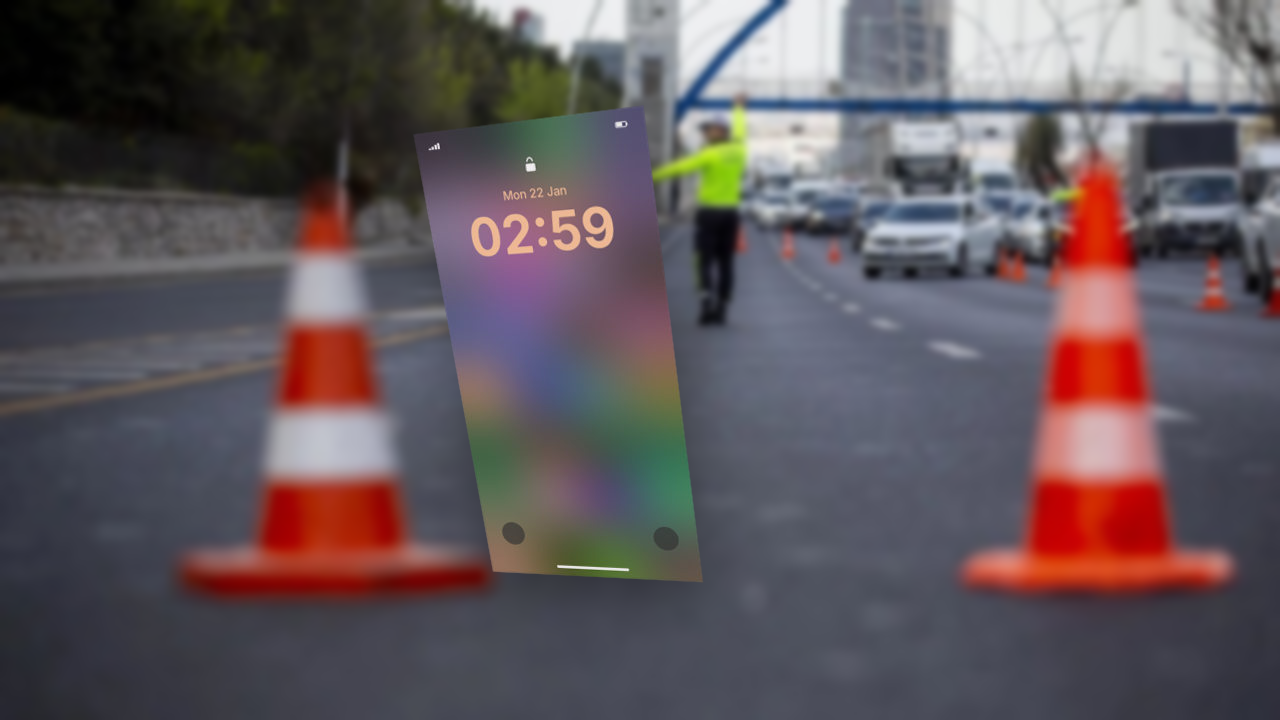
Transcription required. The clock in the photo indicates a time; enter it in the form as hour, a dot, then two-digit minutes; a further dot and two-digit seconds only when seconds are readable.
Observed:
2.59
